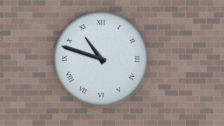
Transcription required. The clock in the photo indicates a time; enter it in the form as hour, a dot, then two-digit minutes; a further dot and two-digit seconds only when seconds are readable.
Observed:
10.48
